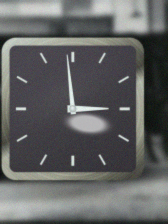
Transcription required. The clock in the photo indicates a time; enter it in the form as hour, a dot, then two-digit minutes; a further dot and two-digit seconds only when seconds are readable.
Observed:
2.59
